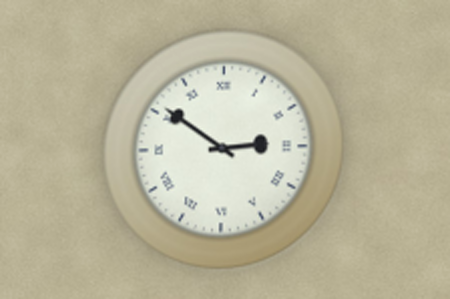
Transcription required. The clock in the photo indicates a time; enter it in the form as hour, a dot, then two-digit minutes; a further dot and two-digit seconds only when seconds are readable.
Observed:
2.51
